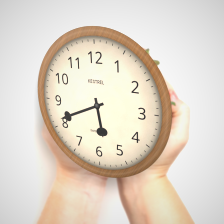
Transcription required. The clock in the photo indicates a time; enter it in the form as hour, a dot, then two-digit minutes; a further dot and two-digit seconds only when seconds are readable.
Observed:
5.41
